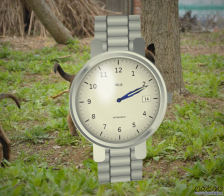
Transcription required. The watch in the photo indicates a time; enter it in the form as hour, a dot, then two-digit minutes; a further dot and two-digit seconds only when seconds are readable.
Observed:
2.11
